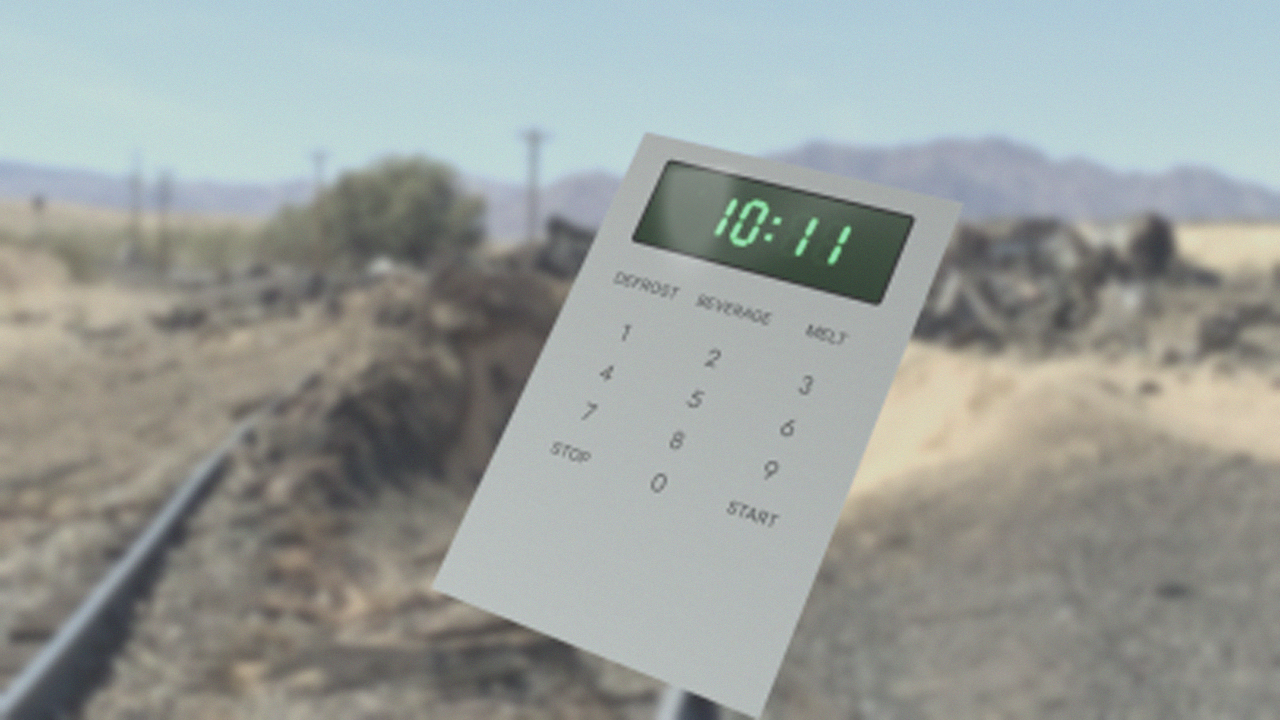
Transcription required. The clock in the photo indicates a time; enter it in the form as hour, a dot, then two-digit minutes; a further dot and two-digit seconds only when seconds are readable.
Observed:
10.11
